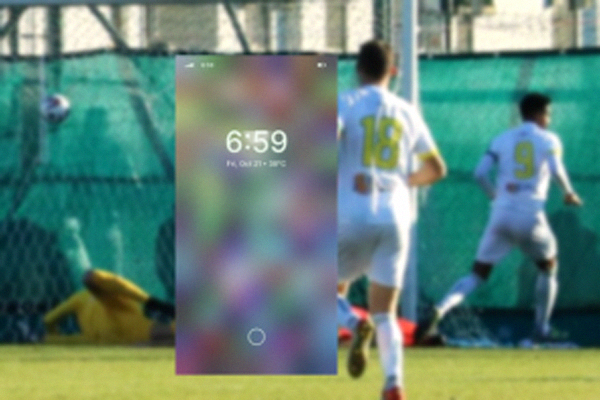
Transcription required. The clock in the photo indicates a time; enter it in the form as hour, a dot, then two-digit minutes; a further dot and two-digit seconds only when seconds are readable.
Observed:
6.59
